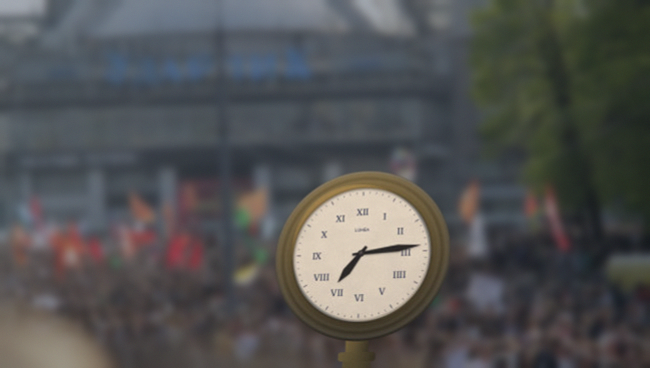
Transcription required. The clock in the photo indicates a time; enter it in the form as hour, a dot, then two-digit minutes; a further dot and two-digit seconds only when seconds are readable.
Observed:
7.14
